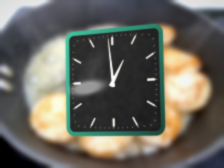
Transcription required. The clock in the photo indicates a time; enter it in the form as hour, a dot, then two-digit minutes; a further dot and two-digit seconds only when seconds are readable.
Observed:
12.59
